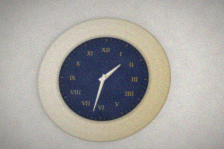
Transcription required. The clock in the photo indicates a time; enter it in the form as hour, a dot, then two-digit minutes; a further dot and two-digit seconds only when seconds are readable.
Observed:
1.32
